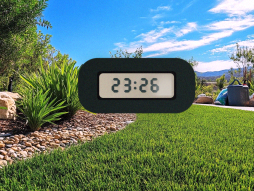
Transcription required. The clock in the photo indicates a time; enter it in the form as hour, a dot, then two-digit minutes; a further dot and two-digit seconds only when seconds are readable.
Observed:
23.26
